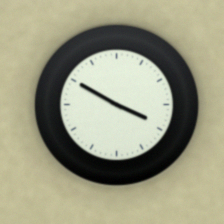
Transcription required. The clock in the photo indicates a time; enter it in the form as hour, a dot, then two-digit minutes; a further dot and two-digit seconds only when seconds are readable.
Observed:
3.50
